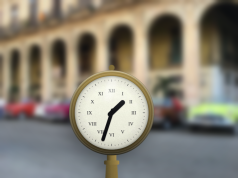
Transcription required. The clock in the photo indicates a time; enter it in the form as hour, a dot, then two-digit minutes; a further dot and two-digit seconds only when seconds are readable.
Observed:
1.33
